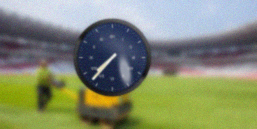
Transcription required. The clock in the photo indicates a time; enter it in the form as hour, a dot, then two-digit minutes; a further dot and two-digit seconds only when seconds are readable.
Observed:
7.37
